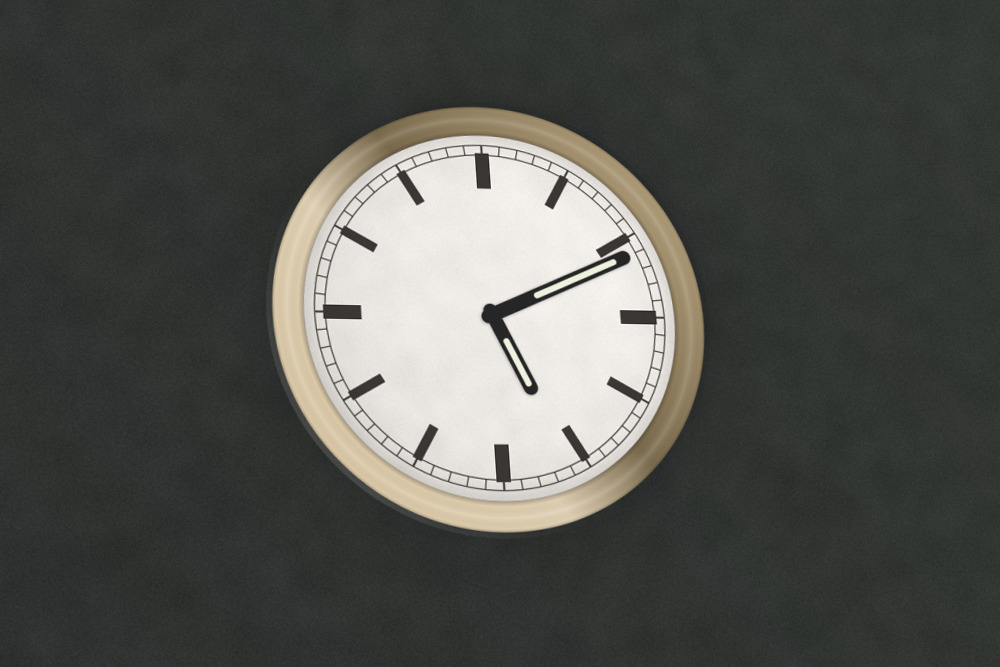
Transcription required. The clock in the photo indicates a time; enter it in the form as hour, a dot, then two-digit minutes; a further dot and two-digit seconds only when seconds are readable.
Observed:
5.11
